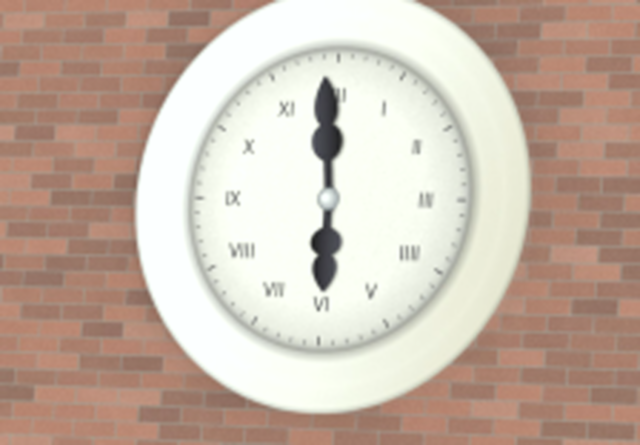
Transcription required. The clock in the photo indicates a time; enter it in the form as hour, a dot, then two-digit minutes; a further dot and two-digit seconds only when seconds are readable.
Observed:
5.59
